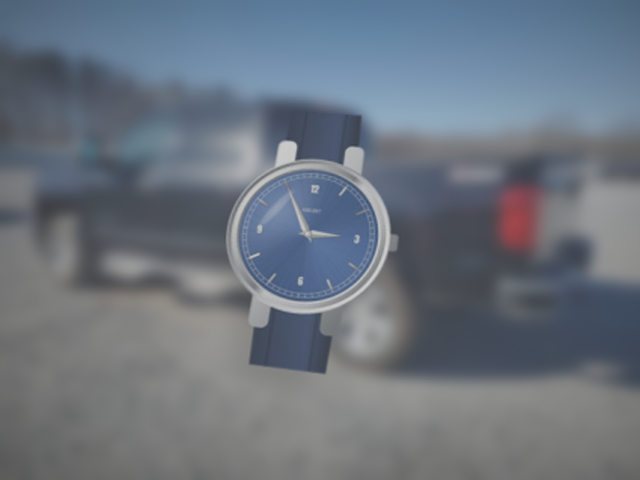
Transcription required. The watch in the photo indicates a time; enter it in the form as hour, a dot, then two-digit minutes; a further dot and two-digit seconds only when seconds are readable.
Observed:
2.55
